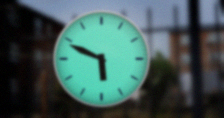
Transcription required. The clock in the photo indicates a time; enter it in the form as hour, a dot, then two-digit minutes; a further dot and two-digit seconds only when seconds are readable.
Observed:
5.49
